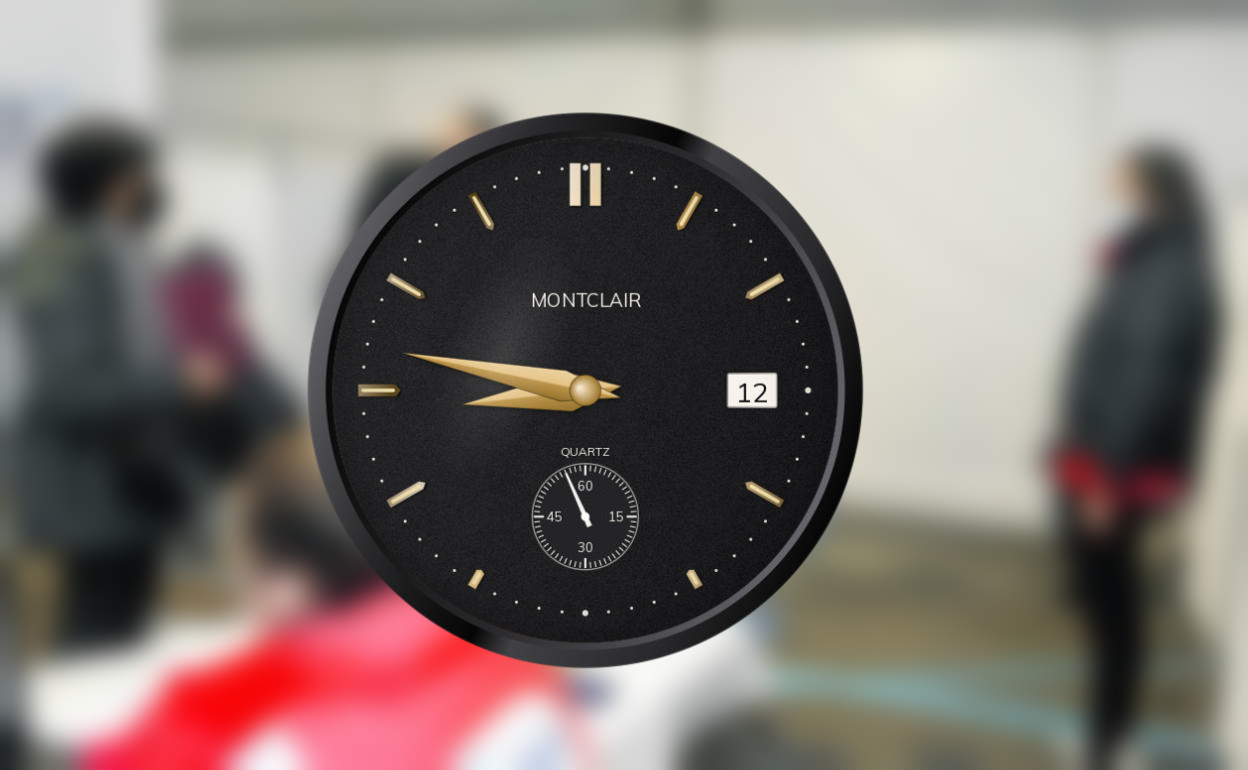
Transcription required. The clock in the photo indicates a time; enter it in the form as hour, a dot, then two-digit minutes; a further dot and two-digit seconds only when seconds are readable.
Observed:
8.46.56
